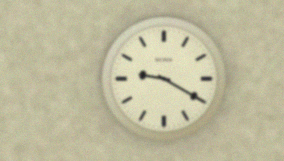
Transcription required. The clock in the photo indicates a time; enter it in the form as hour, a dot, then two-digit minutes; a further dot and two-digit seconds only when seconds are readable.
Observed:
9.20
